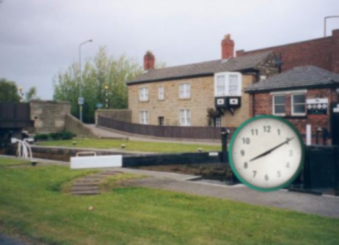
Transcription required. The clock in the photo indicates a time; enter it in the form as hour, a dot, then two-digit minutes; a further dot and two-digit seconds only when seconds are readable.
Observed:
8.10
